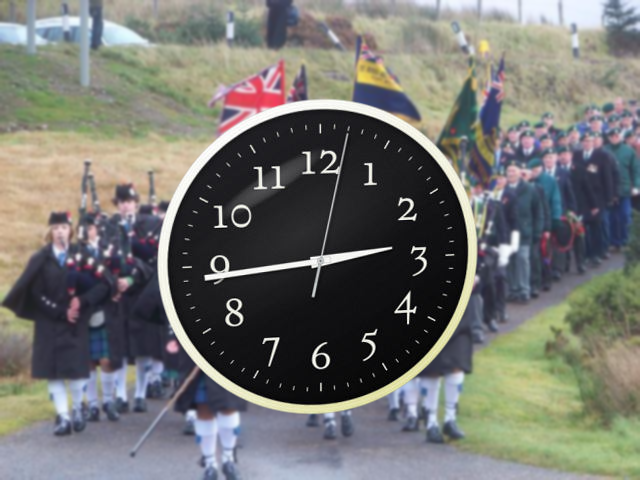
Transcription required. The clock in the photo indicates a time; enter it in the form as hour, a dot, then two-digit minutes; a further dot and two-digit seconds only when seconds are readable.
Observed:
2.44.02
